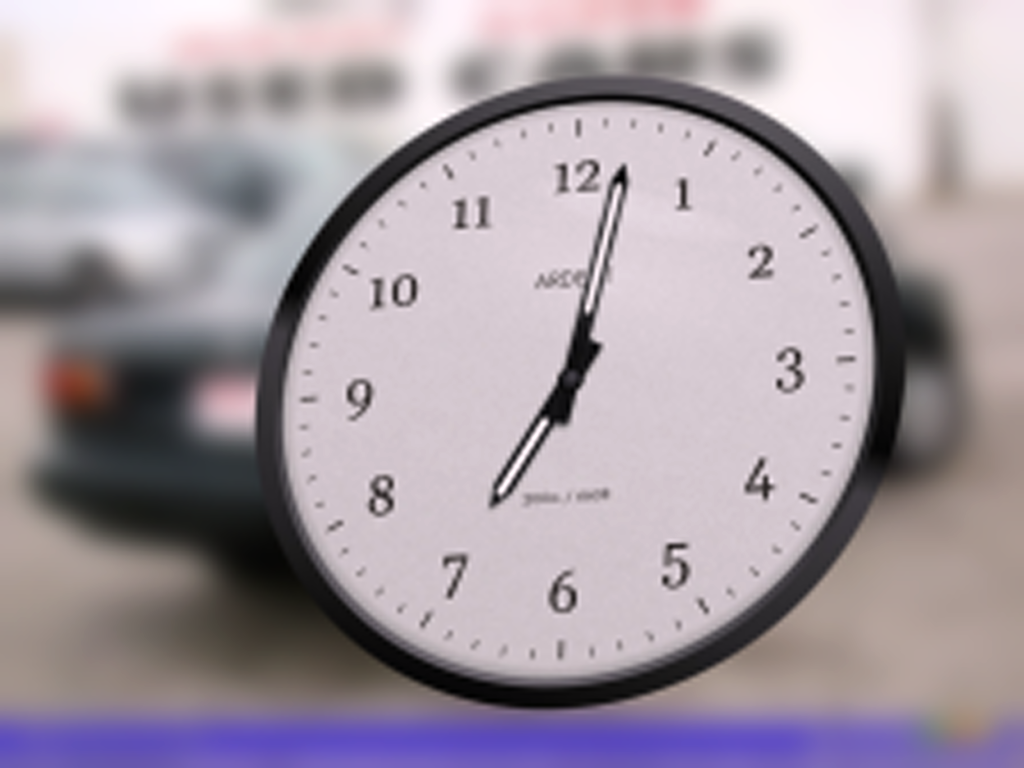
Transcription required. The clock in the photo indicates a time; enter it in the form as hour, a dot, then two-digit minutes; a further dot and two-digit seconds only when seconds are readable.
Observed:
7.02
